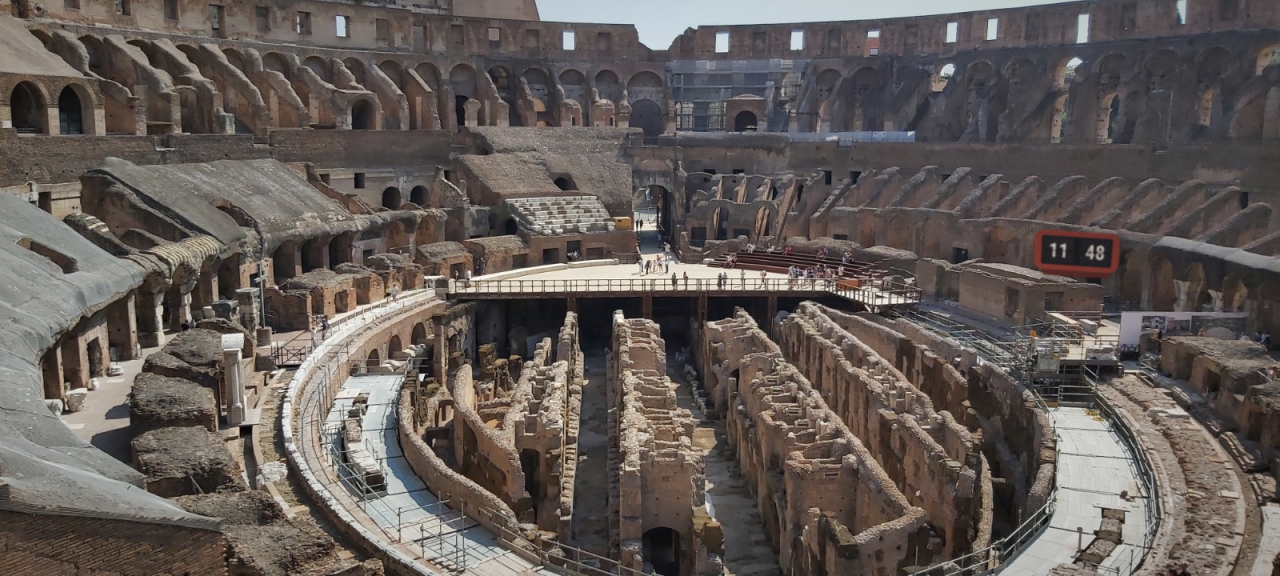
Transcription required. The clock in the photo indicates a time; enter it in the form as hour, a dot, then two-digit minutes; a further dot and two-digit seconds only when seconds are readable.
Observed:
11.48
